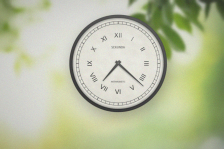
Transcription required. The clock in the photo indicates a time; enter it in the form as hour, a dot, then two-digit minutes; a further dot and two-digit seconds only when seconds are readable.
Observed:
7.22
